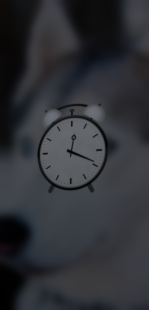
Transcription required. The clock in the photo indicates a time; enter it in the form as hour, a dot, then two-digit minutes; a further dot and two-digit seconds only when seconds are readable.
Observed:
12.19
